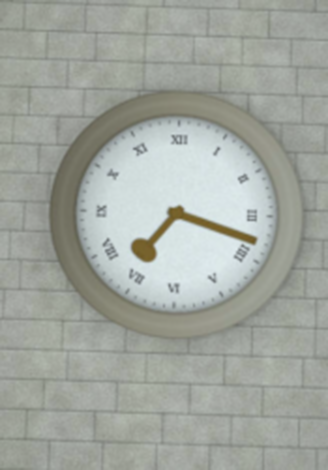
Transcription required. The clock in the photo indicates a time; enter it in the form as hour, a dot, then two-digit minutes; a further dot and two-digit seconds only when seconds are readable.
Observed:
7.18
